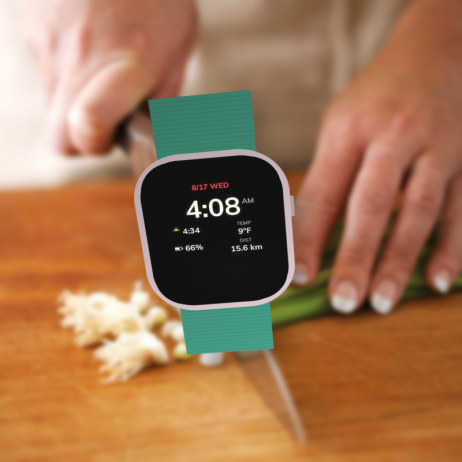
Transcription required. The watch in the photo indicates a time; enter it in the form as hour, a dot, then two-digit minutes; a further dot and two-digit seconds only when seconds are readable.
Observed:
4.08
